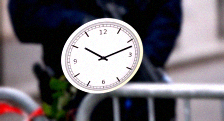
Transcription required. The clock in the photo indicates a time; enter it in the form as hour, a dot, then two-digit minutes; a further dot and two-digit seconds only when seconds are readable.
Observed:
10.12
